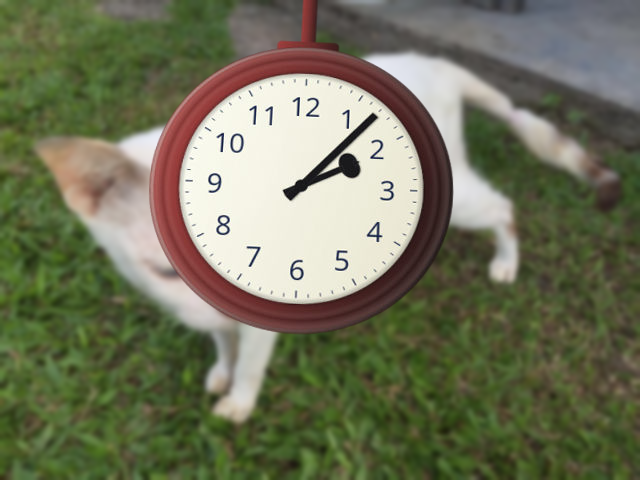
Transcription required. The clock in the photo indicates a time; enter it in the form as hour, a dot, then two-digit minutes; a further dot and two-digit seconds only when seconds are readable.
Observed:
2.07
